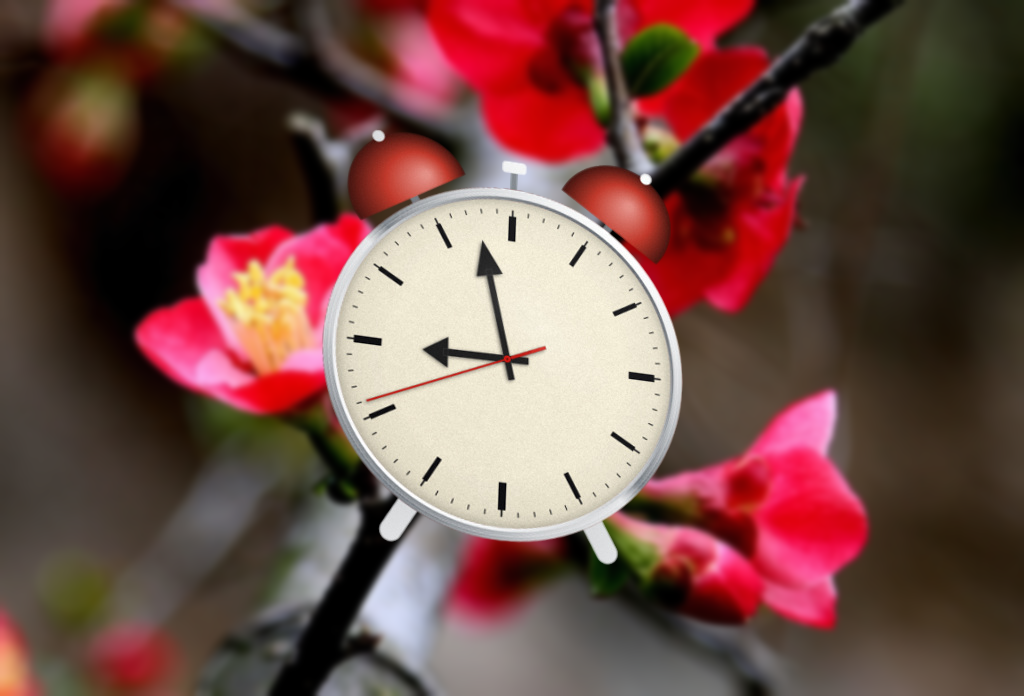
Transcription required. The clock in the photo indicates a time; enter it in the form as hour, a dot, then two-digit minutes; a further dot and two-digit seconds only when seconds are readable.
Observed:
8.57.41
